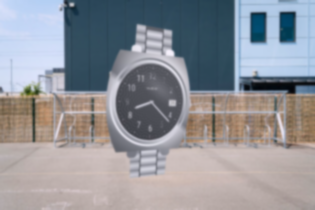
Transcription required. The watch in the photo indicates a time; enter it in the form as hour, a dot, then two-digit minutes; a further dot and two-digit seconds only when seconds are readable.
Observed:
8.22
